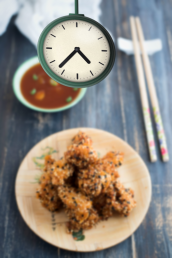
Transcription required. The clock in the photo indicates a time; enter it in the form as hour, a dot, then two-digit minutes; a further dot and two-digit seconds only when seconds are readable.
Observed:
4.37
